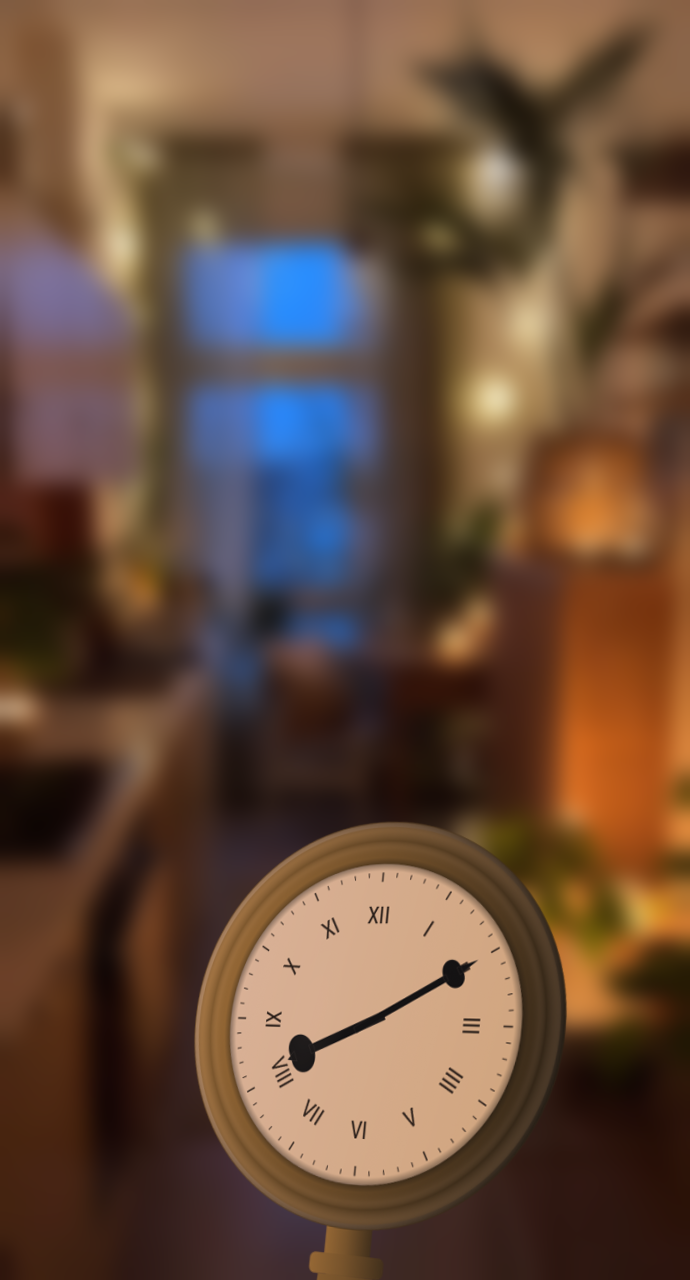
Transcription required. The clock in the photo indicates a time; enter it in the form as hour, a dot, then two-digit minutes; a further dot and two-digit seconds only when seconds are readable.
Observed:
8.10
